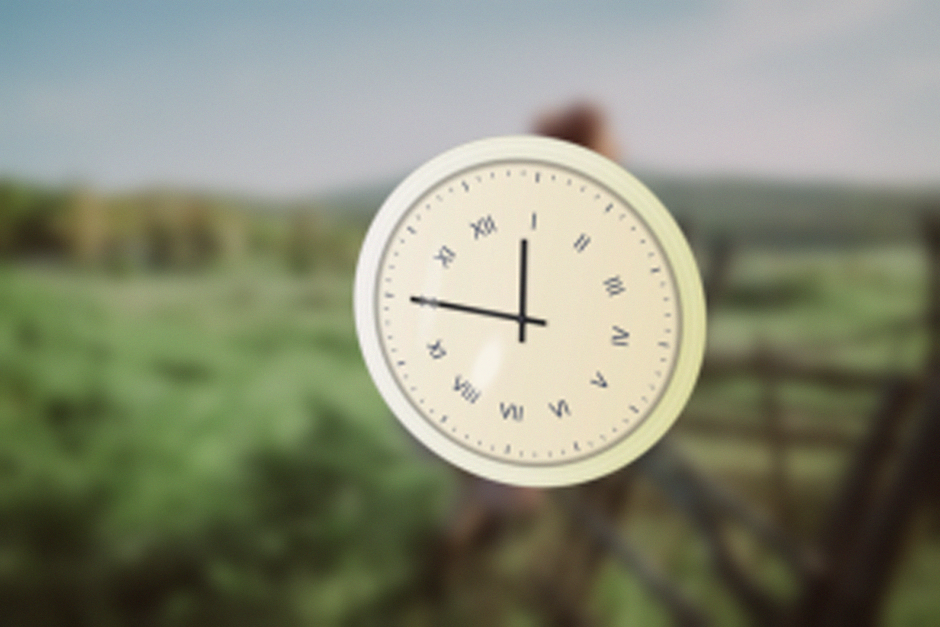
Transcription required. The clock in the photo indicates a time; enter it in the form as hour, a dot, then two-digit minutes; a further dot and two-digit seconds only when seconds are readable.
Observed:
12.50
